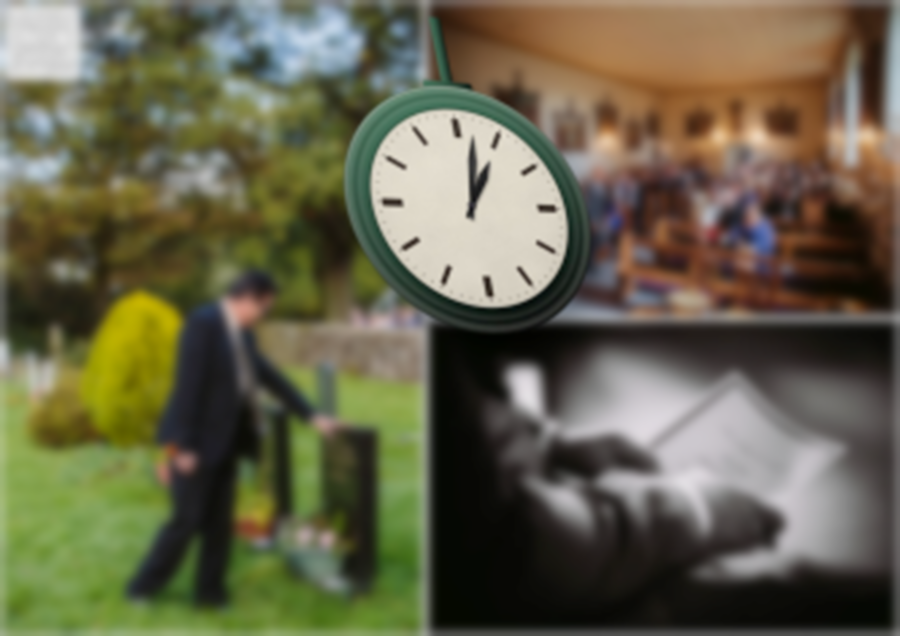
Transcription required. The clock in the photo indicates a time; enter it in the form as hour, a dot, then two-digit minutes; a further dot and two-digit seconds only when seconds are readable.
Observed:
1.02
